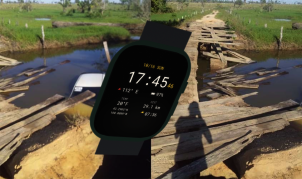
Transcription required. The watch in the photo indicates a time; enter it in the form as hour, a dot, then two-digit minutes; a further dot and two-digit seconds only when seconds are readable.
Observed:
17.45
